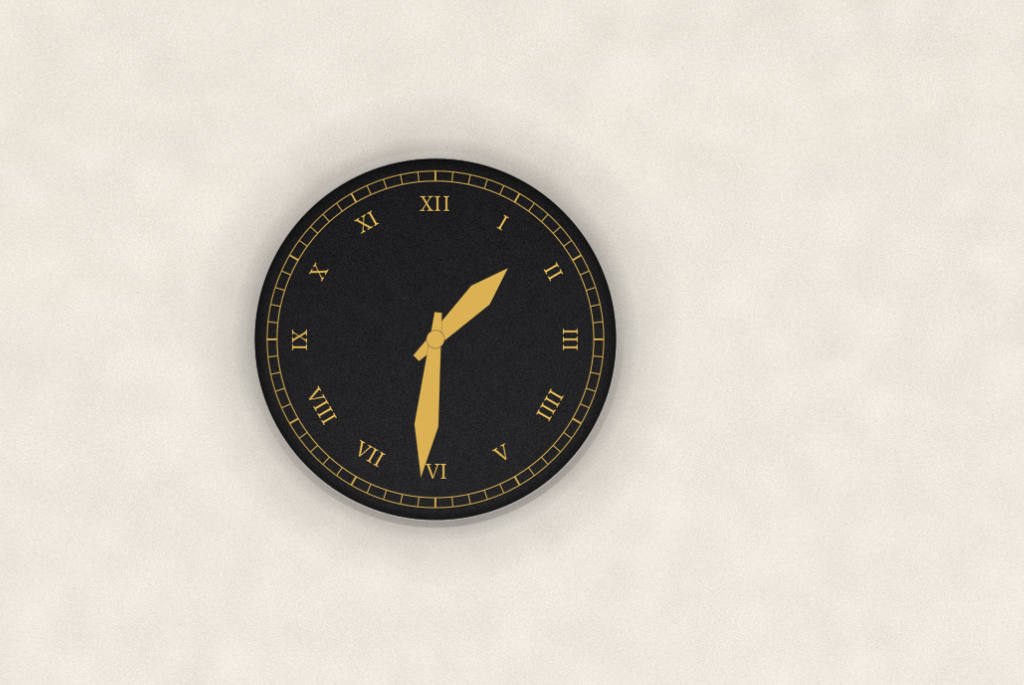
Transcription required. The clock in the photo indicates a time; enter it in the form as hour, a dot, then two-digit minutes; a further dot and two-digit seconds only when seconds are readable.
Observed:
1.31
